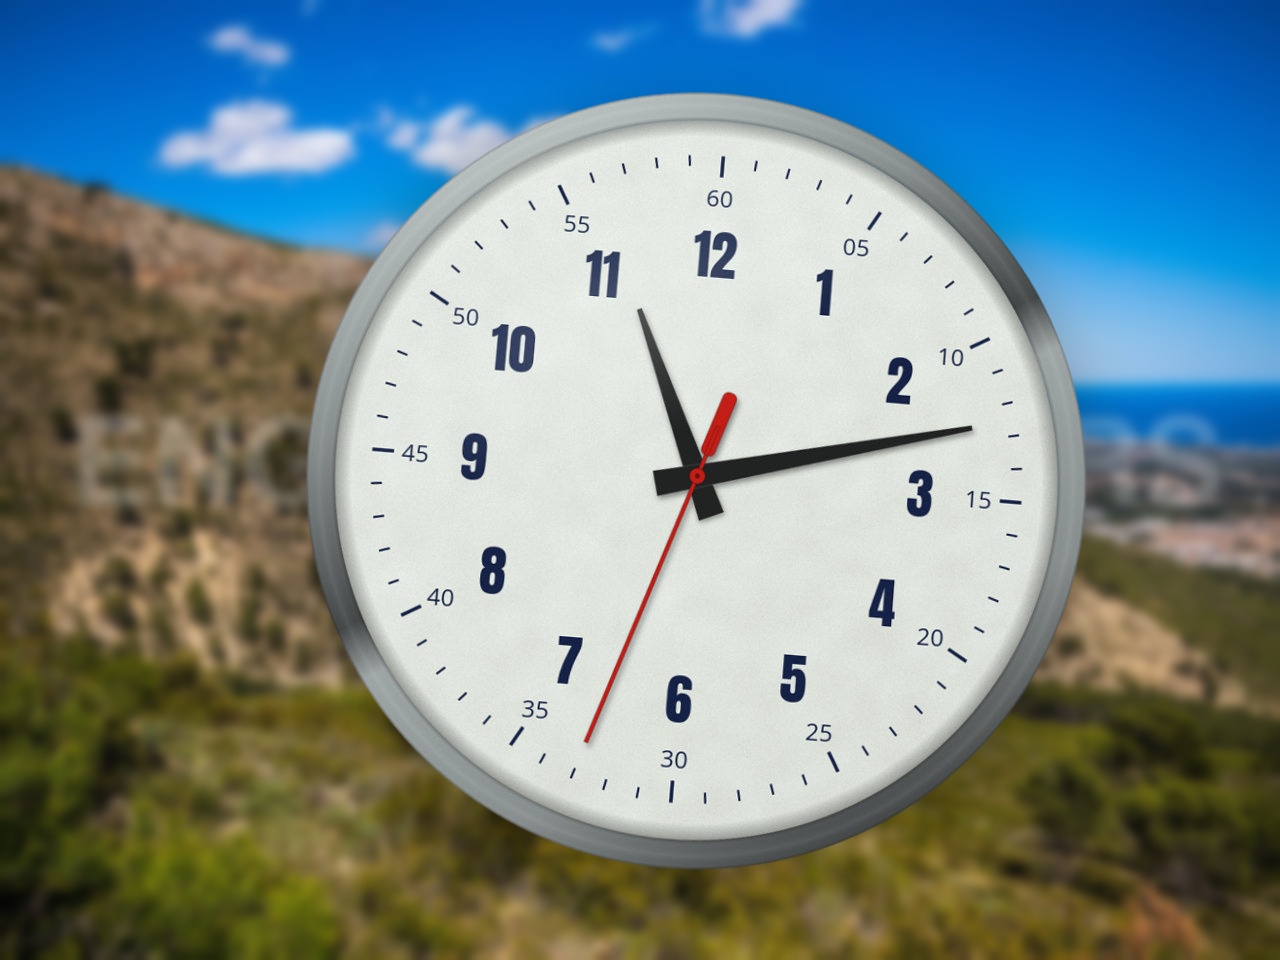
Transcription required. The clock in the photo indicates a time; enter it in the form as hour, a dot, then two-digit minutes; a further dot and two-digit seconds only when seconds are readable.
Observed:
11.12.33
